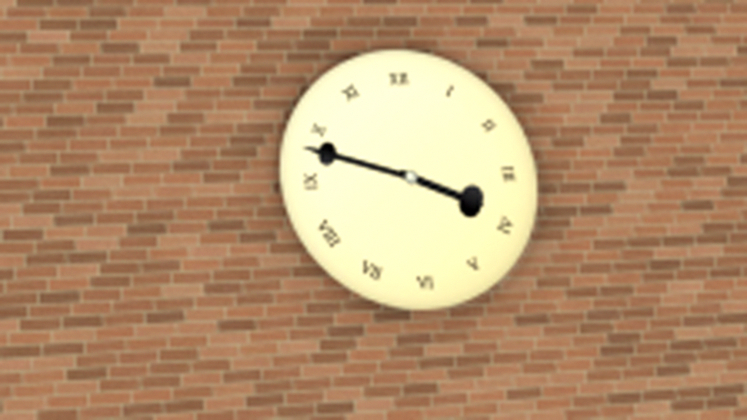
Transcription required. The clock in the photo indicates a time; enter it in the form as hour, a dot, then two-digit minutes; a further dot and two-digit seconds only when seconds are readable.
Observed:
3.48
